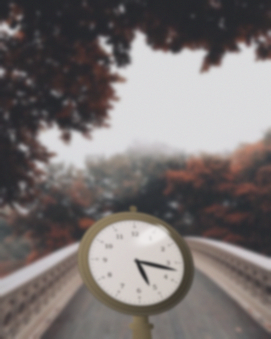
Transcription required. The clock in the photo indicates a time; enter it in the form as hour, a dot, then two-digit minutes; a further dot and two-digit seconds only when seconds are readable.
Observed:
5.17
